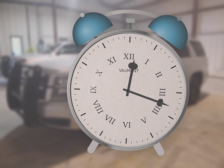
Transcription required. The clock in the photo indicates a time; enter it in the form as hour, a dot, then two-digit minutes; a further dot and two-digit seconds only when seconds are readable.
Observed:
12.18
